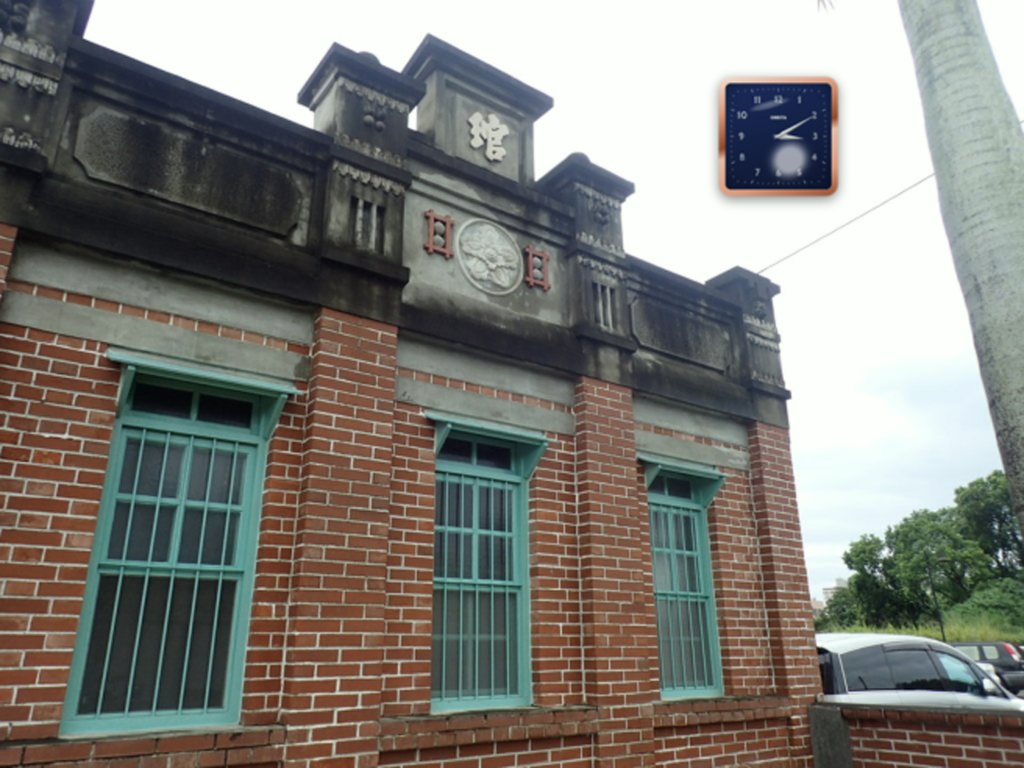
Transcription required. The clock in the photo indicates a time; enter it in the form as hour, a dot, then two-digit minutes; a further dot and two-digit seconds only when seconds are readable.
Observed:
3.10
